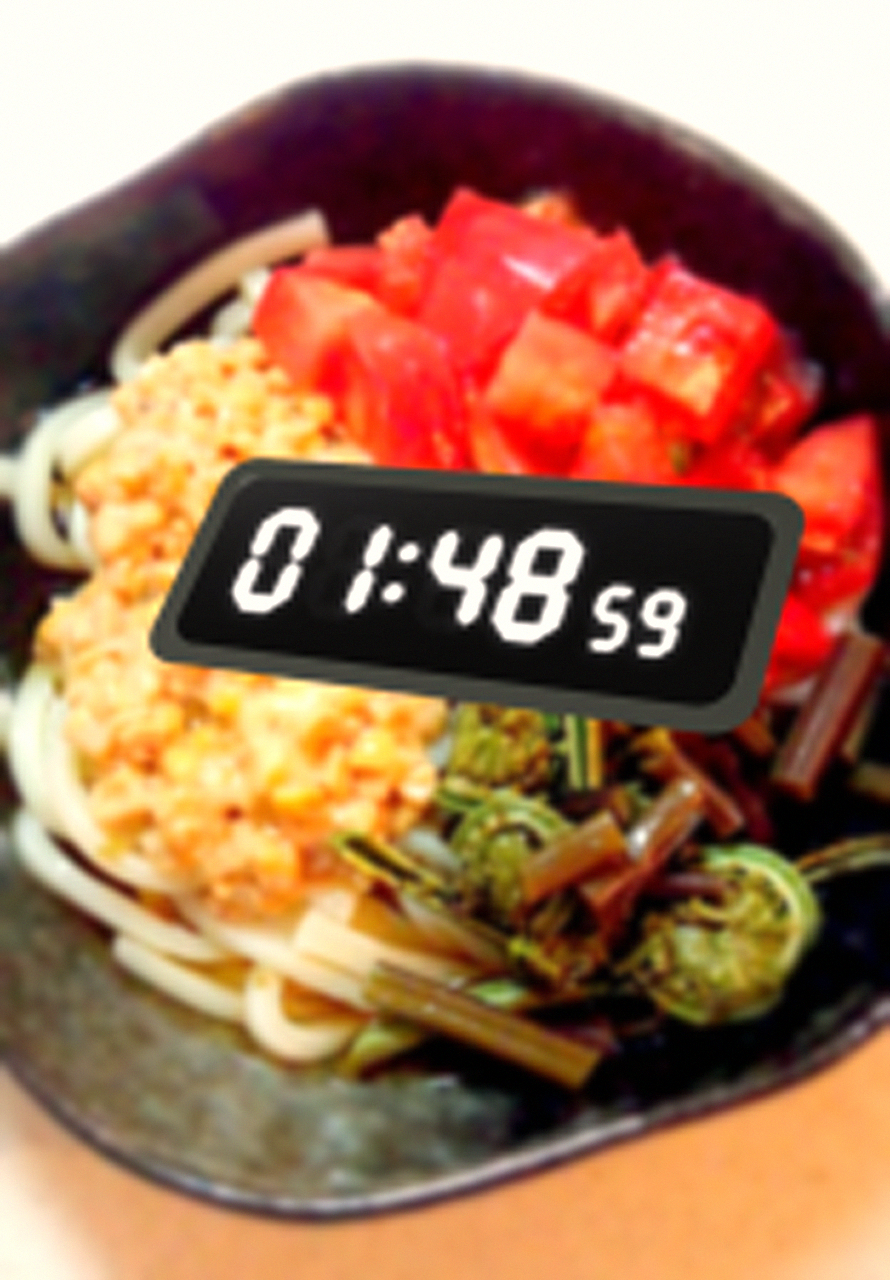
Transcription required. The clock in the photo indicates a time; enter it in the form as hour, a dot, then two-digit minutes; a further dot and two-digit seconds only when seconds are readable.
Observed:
1.48.59
